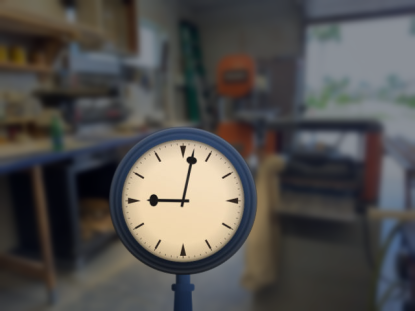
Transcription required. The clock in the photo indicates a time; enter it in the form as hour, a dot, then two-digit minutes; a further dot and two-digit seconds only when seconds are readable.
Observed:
9.02
